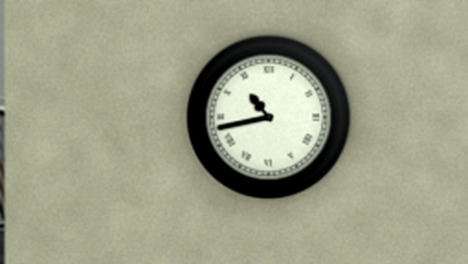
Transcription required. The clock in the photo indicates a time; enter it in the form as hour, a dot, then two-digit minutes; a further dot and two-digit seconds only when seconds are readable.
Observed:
10.43
